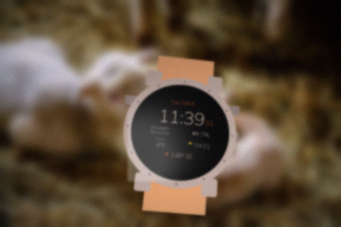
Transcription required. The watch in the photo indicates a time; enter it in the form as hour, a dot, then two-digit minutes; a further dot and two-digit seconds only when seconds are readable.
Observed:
11.39
